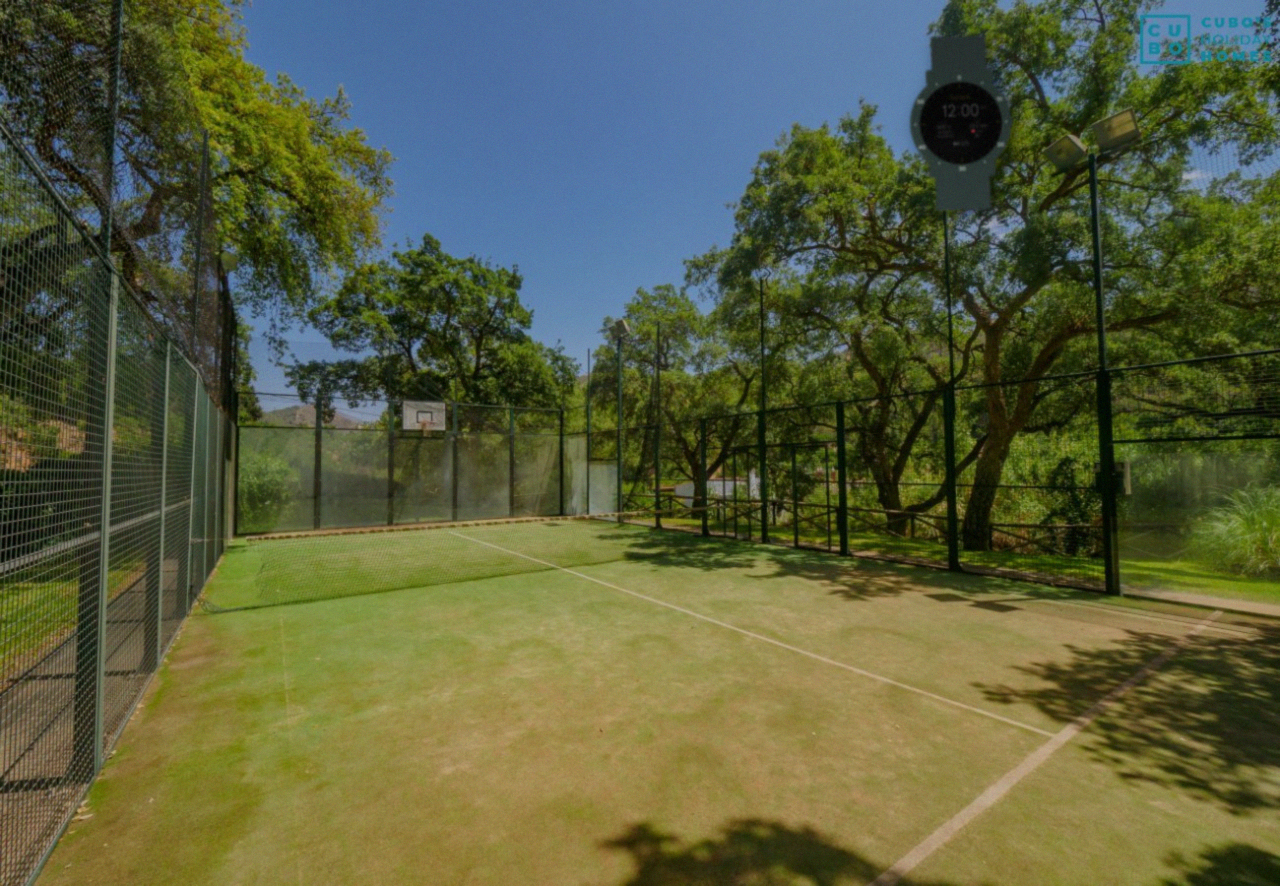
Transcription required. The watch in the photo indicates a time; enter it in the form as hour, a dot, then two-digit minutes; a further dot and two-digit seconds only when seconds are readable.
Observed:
12.00
